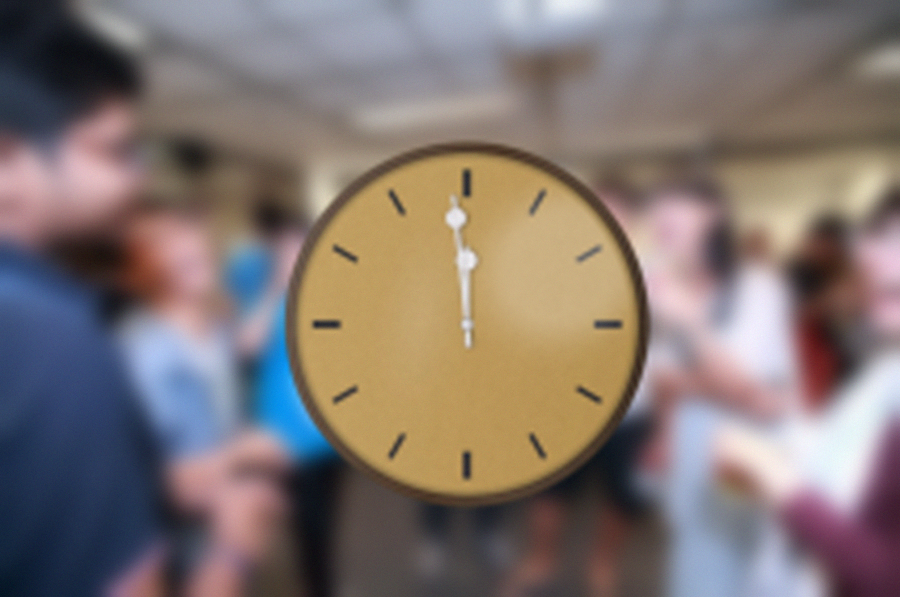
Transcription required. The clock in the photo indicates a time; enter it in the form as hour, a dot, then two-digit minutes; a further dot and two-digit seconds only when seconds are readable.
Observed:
11.59
